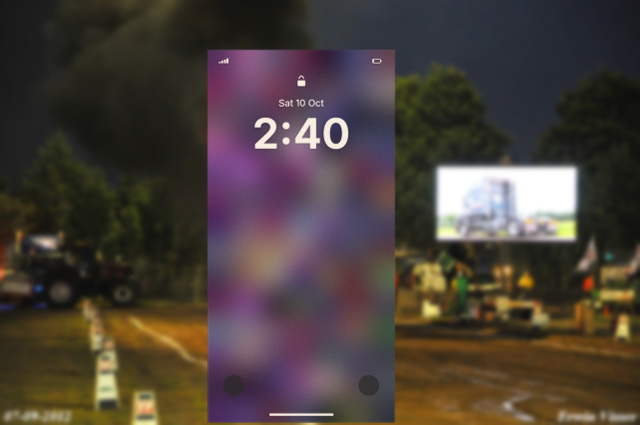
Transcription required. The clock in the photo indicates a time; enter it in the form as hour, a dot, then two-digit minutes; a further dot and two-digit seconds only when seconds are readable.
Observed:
2.40
